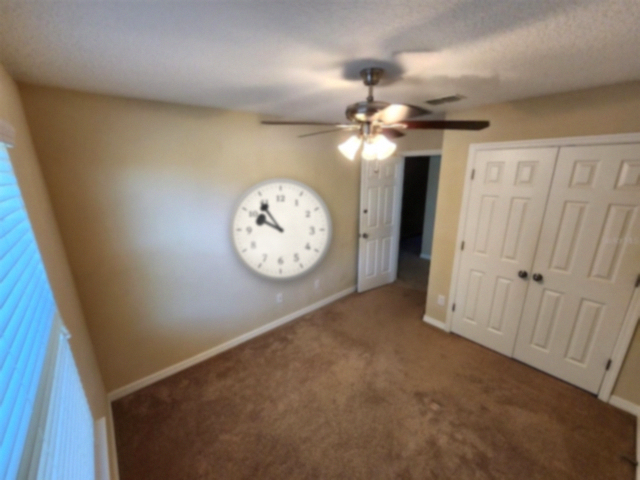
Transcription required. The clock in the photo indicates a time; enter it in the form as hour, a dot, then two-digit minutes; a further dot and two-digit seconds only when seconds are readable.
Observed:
9.54
